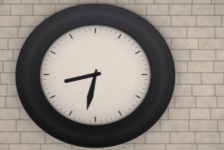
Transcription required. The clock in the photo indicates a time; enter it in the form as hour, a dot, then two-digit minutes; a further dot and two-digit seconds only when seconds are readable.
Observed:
8.32
